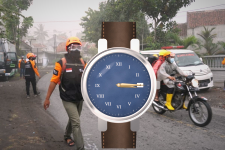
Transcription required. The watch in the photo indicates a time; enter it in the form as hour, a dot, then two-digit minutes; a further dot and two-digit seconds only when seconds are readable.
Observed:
3.15
